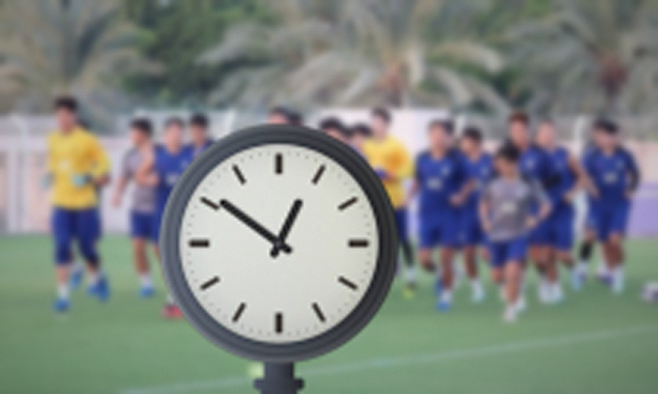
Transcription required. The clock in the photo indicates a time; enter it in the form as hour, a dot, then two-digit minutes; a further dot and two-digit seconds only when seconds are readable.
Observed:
12.51
